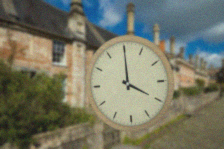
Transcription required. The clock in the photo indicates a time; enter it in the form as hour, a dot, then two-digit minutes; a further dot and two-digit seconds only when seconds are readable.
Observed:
4.00
